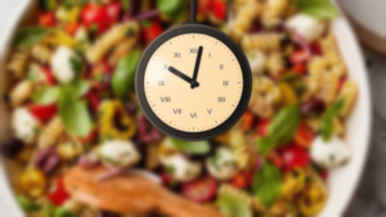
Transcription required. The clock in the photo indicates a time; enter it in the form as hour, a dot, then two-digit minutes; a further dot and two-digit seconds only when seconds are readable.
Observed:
10.02
